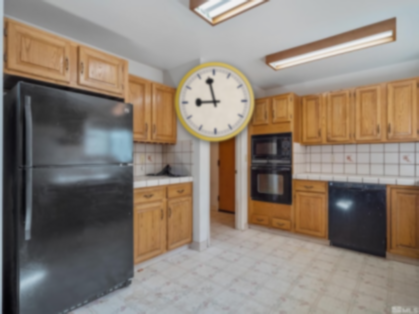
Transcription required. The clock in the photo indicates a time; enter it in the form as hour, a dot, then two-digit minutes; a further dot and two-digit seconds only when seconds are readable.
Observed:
8.58
